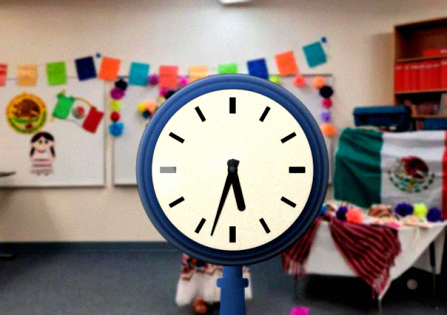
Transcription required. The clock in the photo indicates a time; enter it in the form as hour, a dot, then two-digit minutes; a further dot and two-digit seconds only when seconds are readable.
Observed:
5.33
